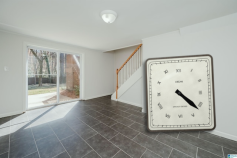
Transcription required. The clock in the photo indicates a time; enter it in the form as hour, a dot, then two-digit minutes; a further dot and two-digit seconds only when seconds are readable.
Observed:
4.22
